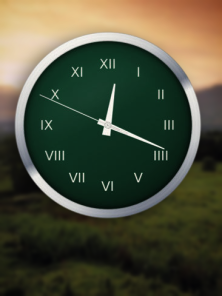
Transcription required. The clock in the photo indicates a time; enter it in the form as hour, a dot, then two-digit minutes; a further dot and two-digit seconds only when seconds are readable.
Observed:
12.18.49
